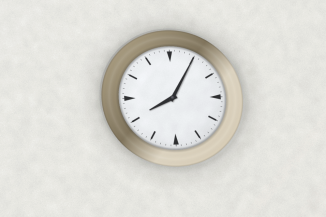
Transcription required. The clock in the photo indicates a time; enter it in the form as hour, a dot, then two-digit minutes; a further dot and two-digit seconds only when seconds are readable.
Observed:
8.05
